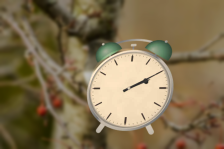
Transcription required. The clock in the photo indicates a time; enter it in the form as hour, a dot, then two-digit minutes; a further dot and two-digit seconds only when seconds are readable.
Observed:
2.10
